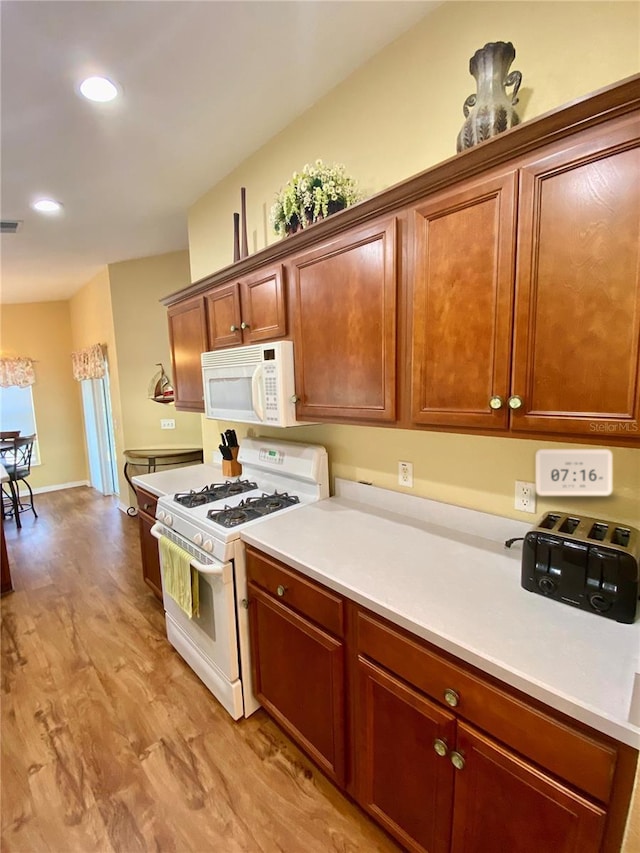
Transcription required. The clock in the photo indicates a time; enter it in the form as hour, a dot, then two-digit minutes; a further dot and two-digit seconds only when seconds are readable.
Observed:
7.16
